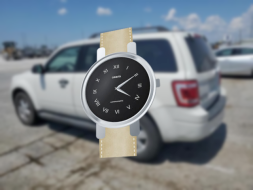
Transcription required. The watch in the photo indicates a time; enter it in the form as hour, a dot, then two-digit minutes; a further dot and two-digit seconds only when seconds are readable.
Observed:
4.10
